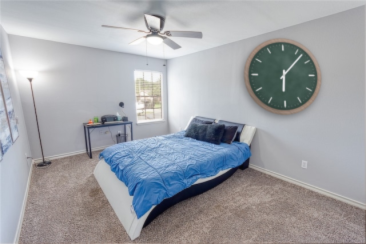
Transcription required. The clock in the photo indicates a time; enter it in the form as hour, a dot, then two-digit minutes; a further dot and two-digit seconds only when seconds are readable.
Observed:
6.07
